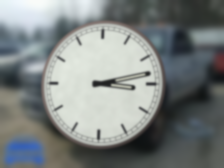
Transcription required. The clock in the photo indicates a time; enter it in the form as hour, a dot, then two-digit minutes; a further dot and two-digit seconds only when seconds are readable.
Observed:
3.13
